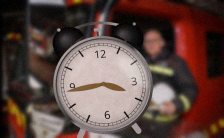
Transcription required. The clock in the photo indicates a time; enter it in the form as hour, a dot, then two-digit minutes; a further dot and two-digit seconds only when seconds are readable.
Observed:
3.44
